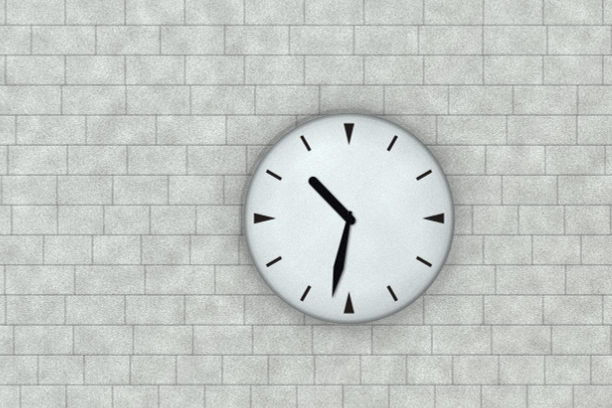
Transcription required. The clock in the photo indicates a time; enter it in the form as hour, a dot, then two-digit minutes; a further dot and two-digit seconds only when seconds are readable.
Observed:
10.32
